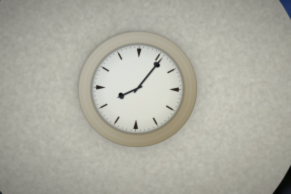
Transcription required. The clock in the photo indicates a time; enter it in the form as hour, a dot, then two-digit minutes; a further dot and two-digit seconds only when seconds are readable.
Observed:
8.06
